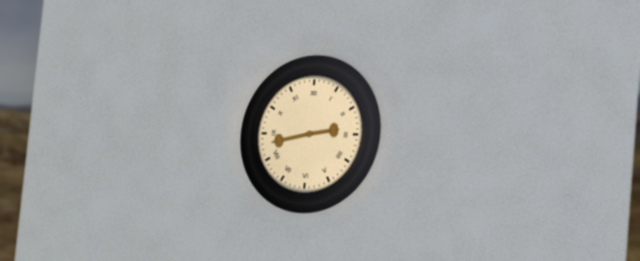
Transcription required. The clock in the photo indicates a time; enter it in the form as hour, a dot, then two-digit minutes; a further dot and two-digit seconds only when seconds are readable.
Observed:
2.43
